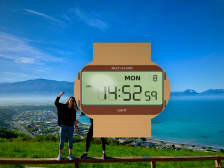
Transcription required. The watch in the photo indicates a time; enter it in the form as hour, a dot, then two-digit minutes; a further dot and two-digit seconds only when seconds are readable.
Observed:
14.52.59
